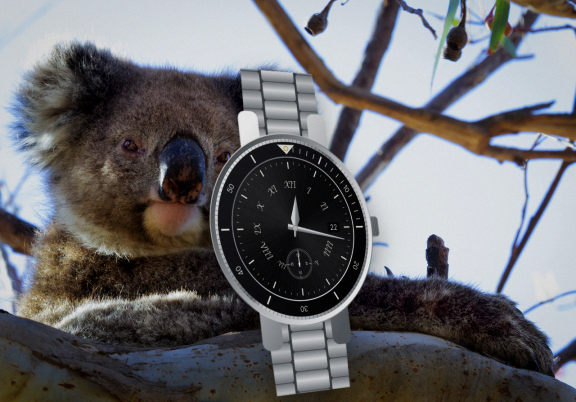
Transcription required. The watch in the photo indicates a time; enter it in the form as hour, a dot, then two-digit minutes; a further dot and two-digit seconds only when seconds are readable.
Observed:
12.17
